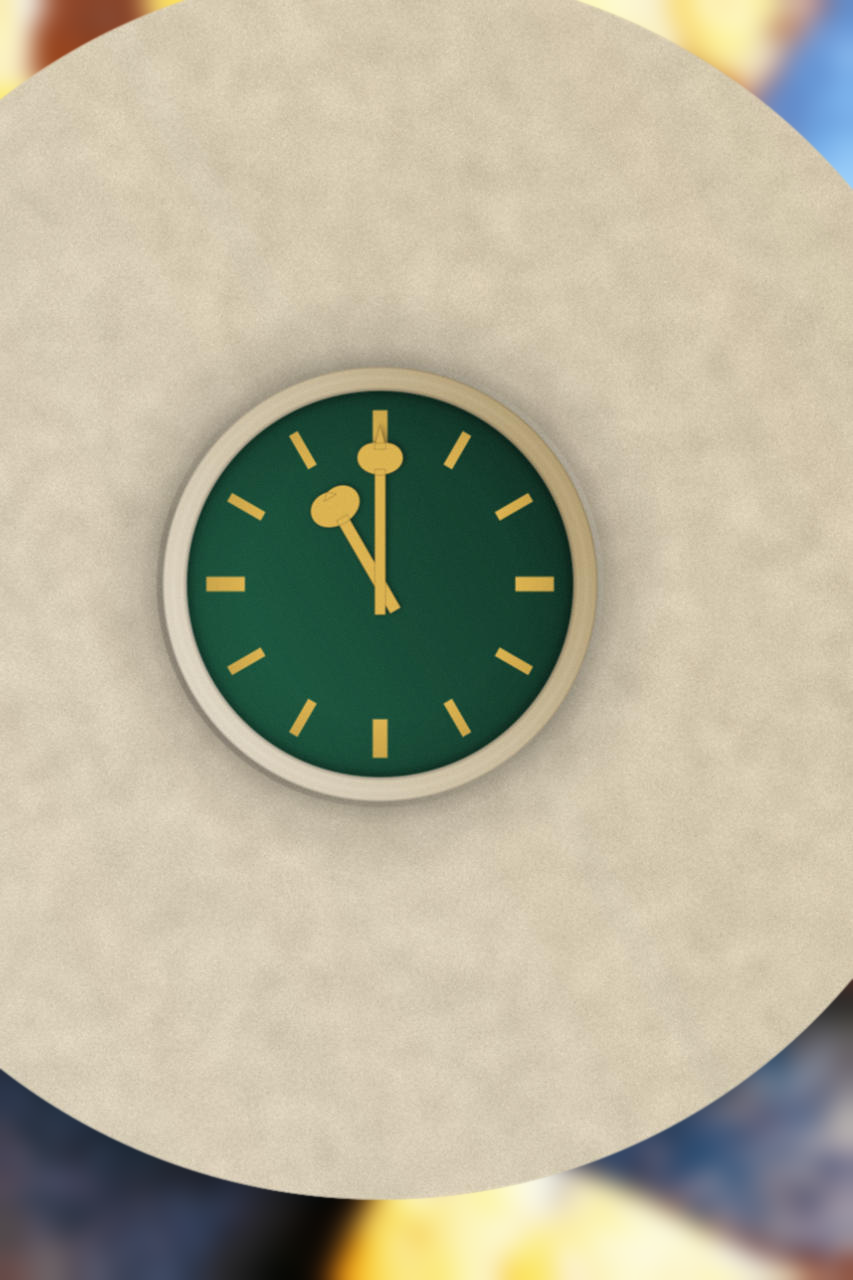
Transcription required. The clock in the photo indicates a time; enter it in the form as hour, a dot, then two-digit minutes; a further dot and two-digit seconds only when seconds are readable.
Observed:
11.00
